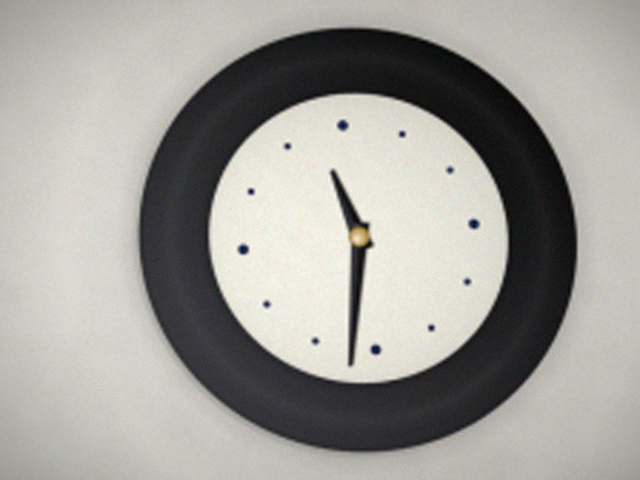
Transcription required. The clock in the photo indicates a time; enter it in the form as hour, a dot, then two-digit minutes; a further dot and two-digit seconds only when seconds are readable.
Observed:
11.32
